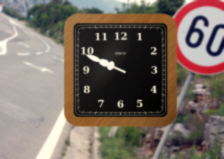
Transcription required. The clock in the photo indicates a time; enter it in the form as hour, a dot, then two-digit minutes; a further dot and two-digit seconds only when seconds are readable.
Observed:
9.49
